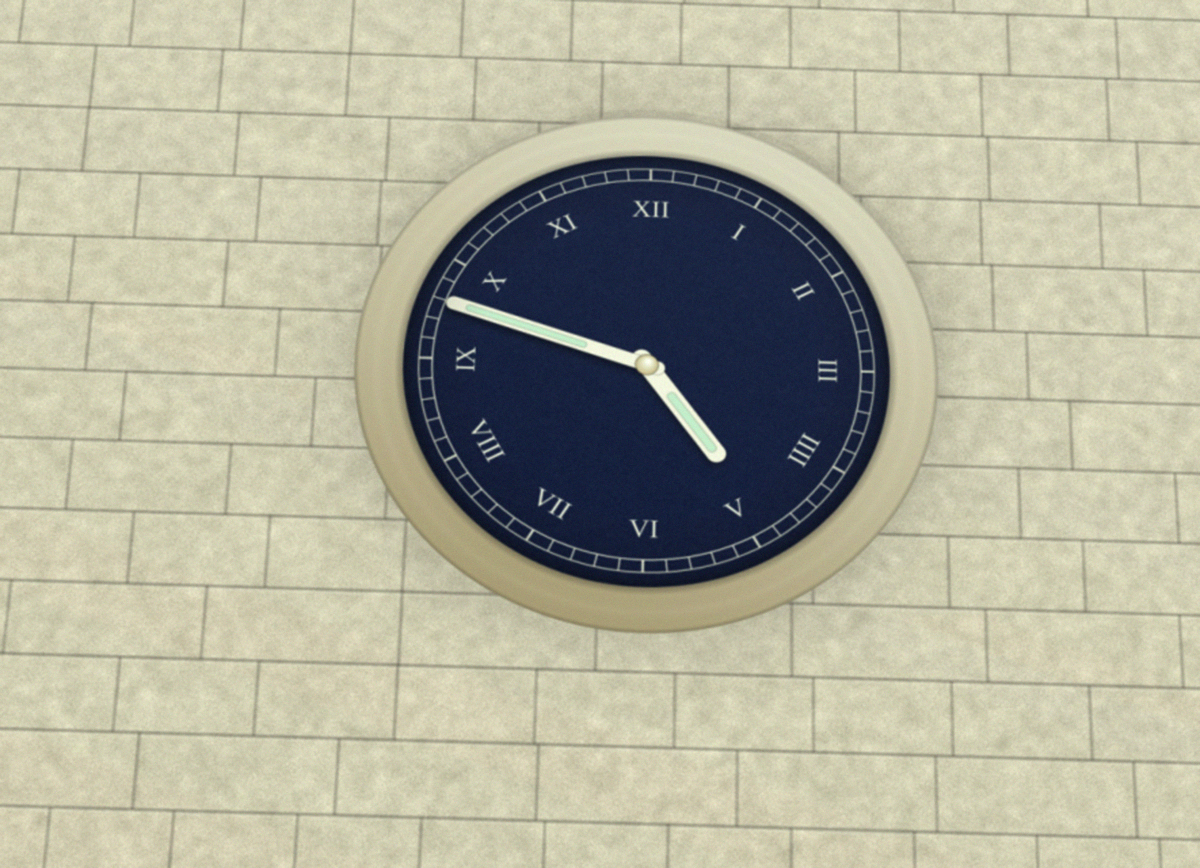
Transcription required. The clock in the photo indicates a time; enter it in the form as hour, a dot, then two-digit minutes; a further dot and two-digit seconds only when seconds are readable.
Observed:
4.48
